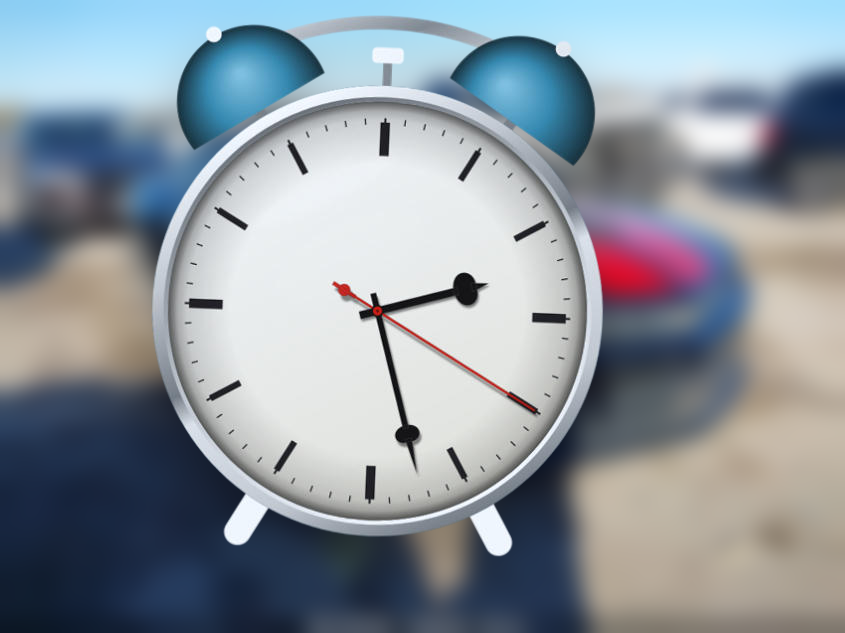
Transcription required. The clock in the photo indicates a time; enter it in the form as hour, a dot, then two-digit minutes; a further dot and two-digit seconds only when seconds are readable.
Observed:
2.27.20
